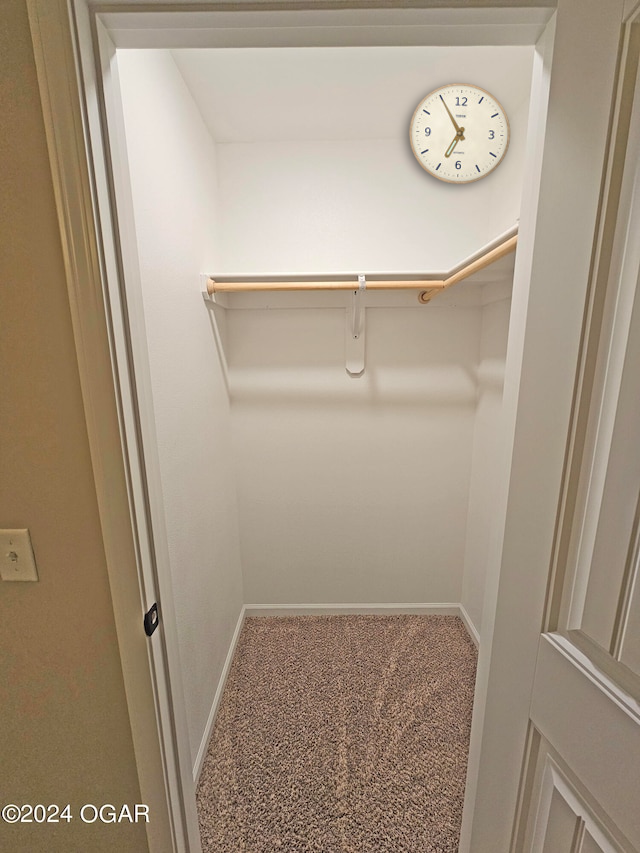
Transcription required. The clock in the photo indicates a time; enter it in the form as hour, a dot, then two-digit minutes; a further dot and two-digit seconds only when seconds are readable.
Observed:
6.55
